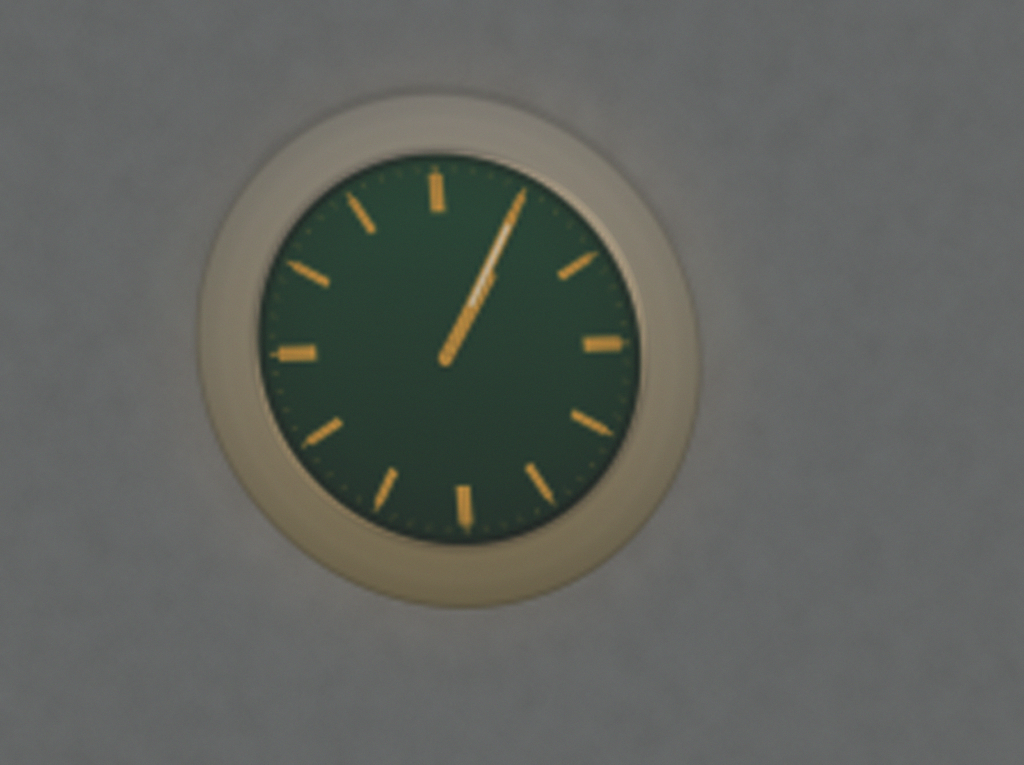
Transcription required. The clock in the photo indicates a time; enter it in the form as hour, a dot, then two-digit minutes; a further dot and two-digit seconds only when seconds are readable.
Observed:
1.05
